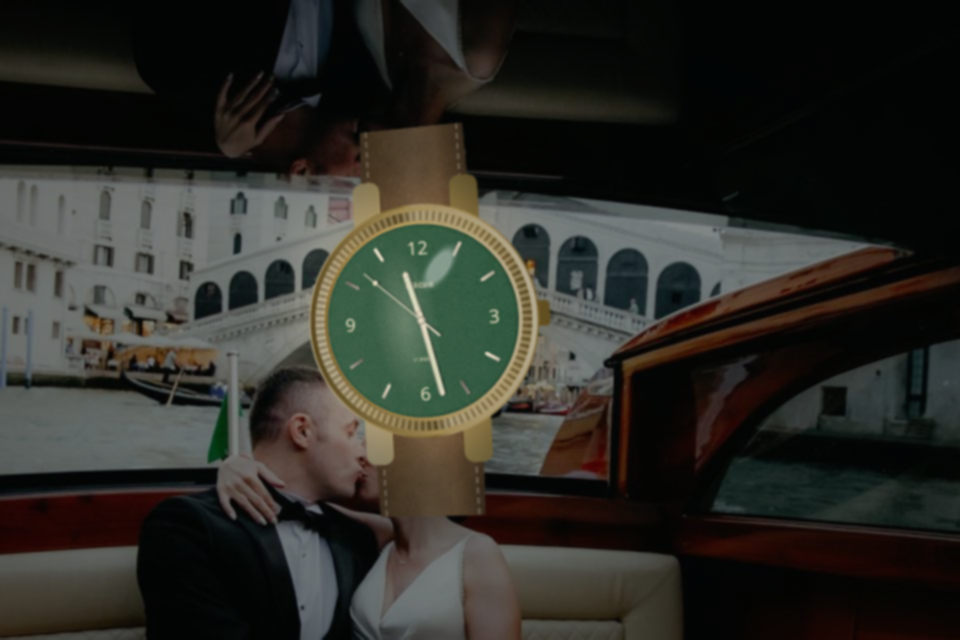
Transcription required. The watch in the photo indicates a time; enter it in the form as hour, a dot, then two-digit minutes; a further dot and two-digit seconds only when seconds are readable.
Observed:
11.27.52
